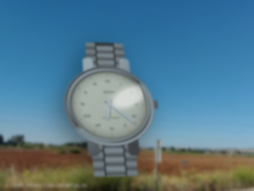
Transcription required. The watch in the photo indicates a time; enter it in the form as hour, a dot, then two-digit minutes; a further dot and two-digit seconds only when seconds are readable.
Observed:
6.22
